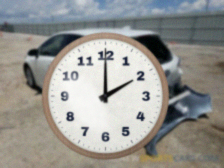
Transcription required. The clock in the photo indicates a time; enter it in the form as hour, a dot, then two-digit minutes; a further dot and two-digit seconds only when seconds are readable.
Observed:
2.00
